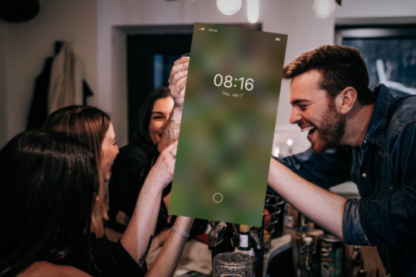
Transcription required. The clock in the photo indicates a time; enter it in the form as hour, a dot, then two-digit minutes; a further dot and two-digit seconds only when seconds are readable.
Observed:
8.16
